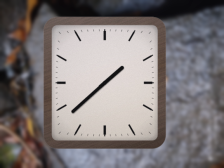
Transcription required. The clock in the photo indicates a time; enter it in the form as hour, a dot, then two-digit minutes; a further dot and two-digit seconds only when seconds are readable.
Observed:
1.38
